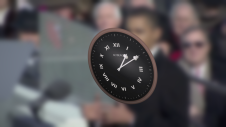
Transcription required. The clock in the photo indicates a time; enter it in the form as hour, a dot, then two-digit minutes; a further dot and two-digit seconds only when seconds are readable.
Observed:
1.10
